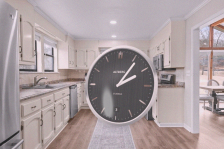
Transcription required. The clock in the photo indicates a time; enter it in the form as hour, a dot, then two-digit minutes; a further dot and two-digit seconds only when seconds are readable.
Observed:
2.06
